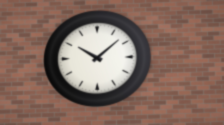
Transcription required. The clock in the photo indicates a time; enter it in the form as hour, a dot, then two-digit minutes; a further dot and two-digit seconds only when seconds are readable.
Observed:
10.08
